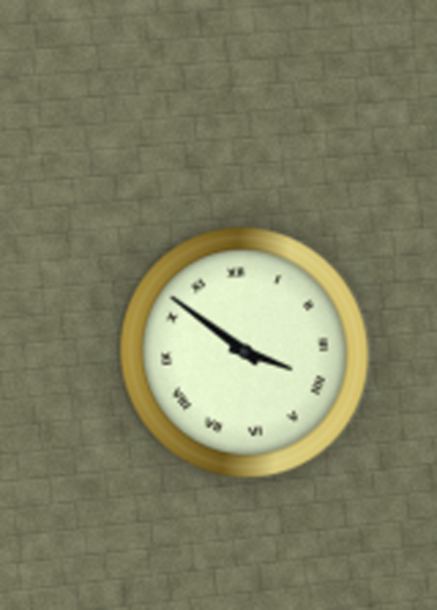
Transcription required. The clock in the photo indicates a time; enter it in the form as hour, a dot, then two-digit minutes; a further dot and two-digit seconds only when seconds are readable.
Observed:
3.52
